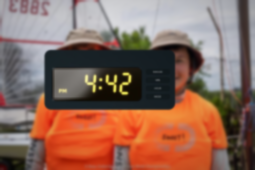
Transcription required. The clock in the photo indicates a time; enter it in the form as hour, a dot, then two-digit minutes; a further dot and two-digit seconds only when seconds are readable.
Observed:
4.42
